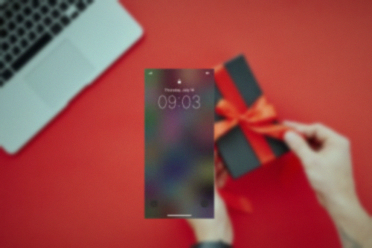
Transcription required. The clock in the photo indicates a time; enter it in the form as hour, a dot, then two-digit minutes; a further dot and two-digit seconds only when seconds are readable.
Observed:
9.03
